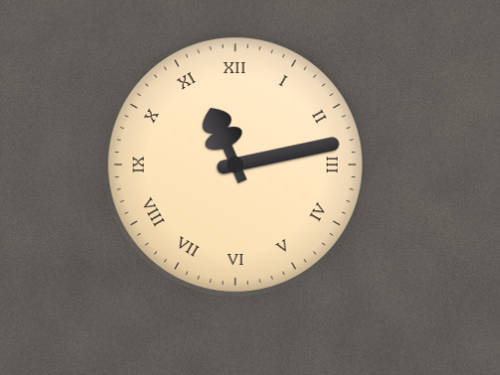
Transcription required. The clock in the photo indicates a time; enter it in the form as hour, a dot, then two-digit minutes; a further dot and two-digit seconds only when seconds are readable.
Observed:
11.13
